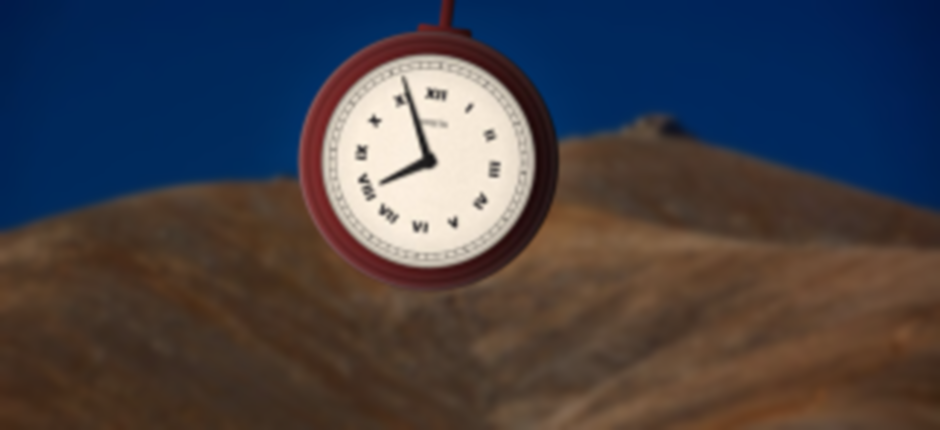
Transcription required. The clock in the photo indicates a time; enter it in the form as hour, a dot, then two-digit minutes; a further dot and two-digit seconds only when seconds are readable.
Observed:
7.56
